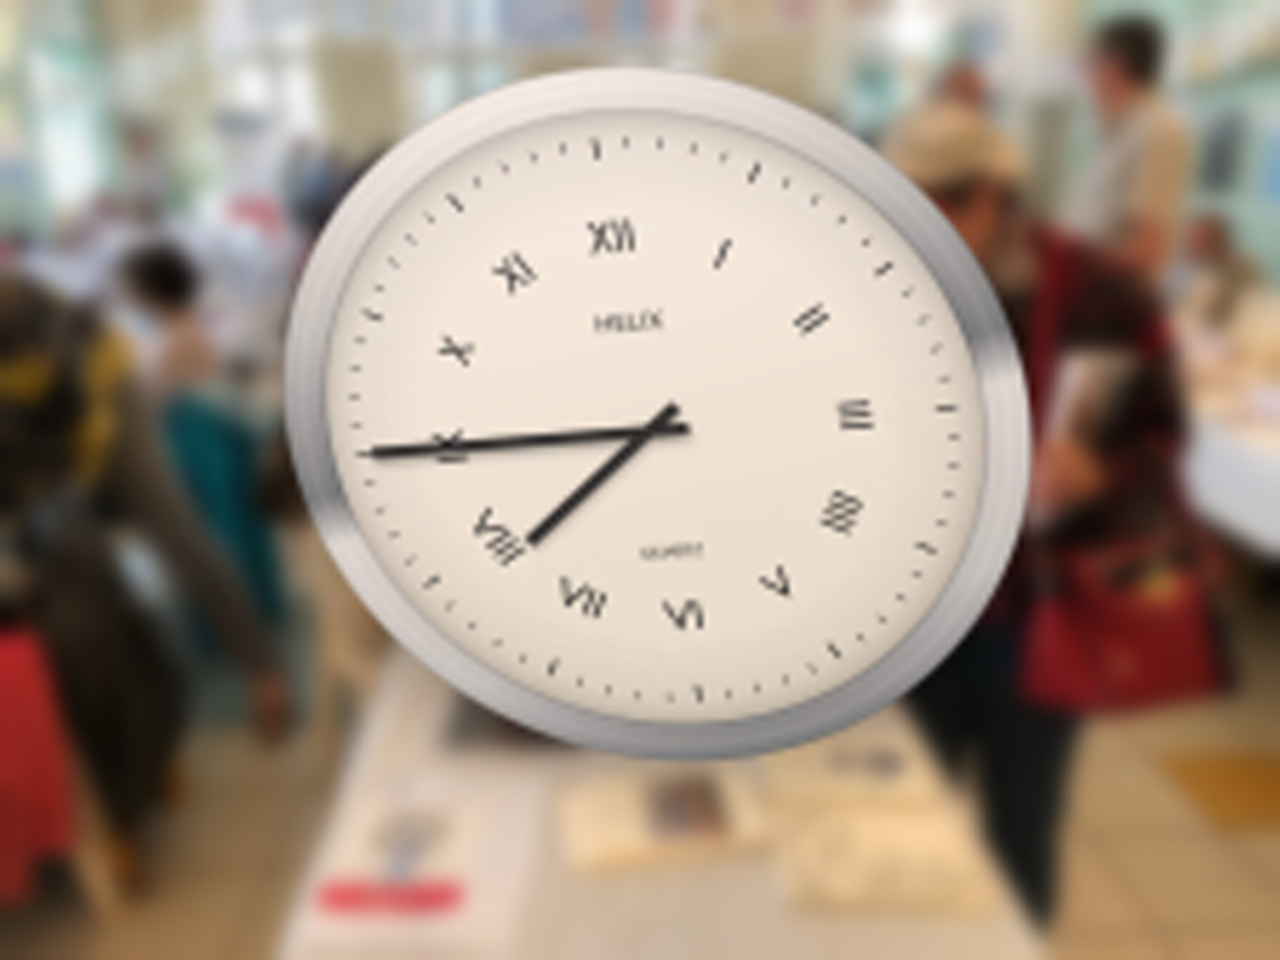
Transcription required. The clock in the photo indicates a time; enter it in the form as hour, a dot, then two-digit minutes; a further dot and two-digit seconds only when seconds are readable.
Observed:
7.45
